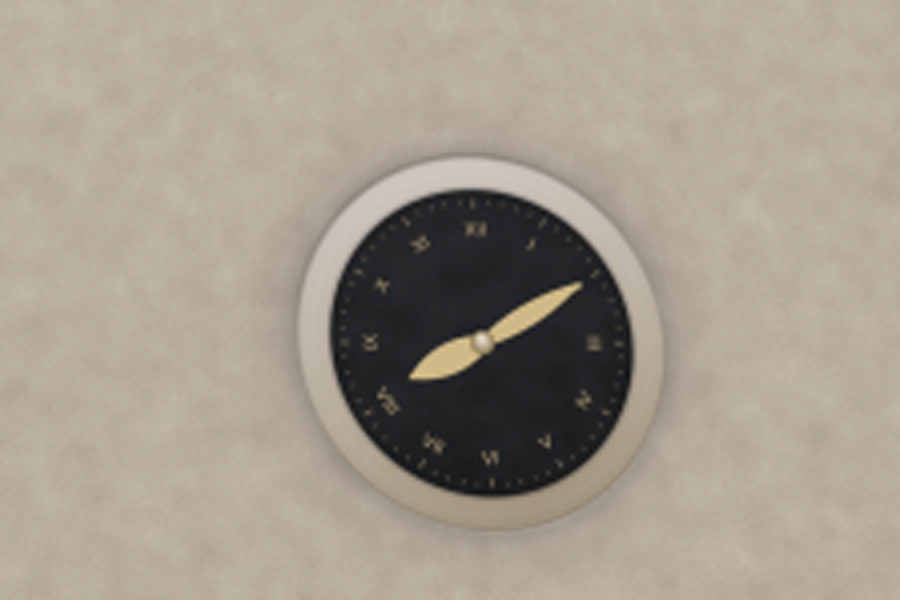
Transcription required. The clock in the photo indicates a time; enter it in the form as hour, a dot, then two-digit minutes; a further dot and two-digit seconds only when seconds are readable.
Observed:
8.10
